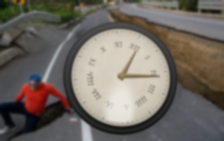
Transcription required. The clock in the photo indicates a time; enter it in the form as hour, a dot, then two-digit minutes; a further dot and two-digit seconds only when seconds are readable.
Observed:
12.11
